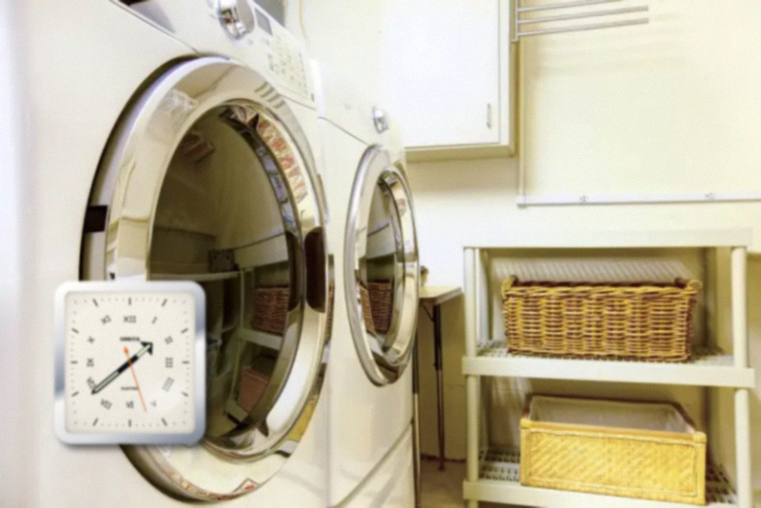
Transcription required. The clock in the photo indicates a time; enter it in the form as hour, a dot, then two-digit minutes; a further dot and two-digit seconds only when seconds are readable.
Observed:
1.38.27
